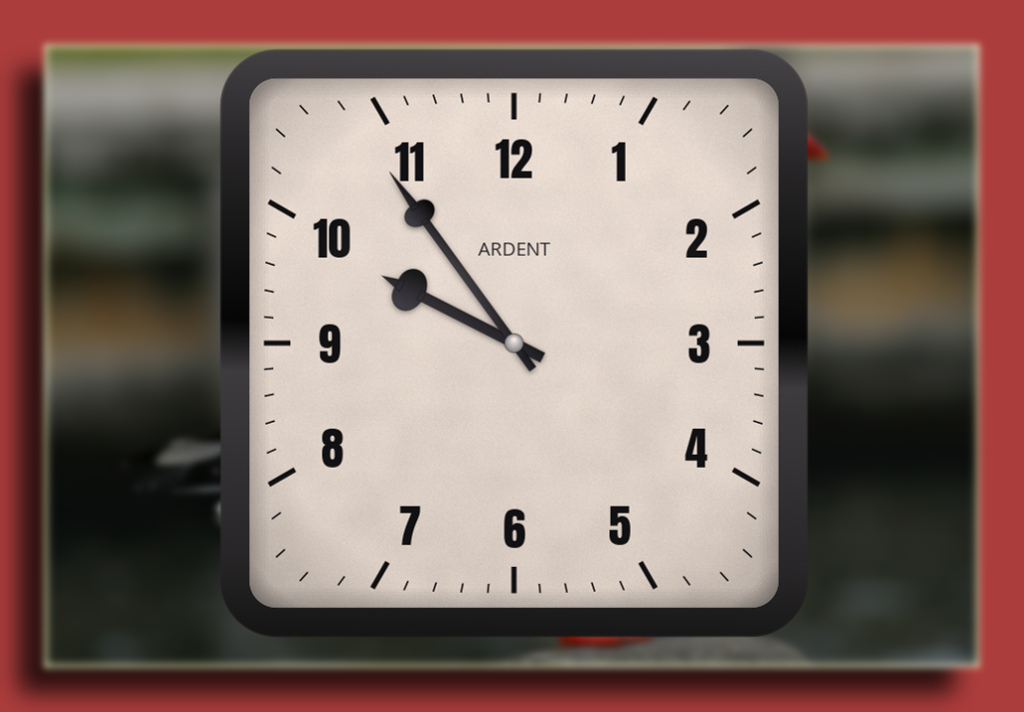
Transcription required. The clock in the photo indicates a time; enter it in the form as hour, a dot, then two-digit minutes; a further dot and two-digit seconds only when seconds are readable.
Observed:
9.54
